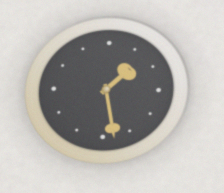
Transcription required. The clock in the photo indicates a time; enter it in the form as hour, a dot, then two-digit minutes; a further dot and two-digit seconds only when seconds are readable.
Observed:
1.28
